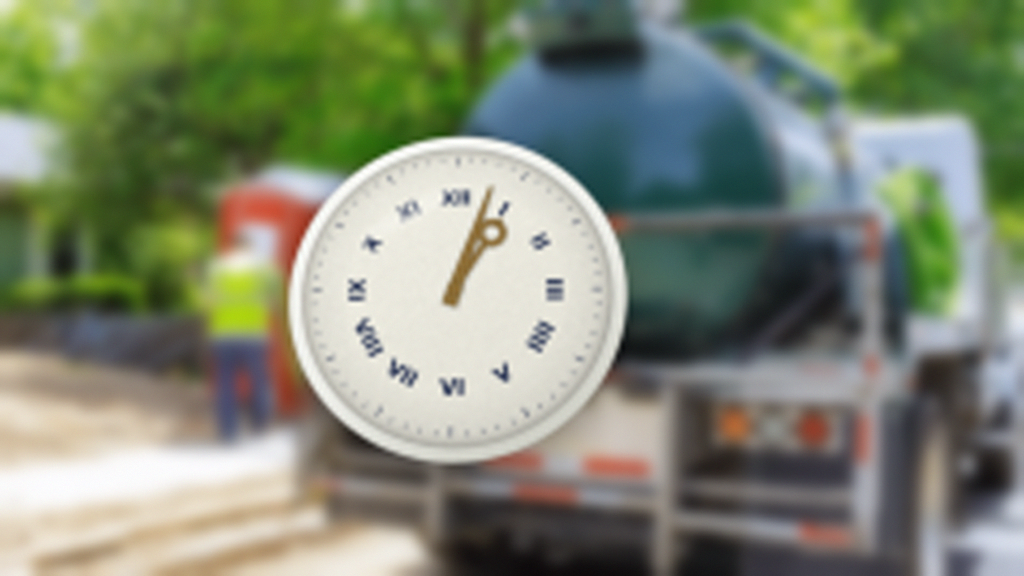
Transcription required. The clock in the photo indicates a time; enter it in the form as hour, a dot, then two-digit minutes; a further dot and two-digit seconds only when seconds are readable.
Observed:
1.03
